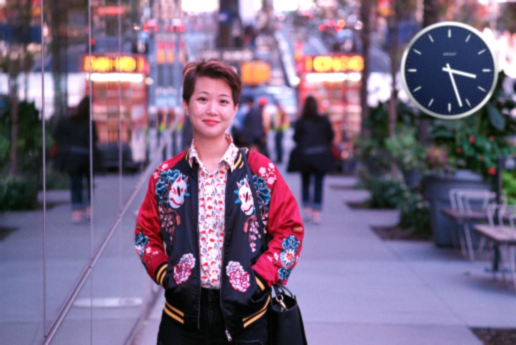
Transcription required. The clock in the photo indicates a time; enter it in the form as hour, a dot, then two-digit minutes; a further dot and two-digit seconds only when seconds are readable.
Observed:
3.27
